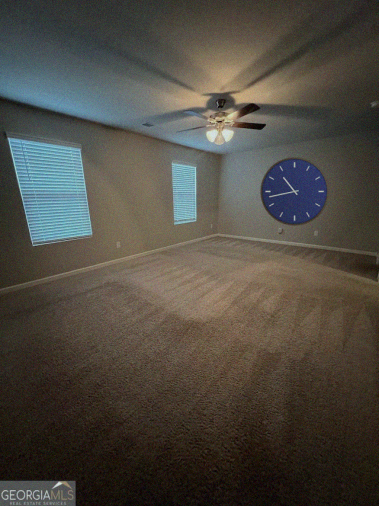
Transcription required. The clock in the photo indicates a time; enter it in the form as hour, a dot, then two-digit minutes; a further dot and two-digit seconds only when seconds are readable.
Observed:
10.43
